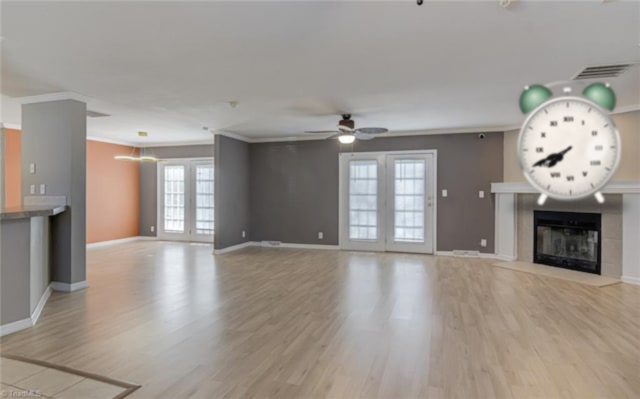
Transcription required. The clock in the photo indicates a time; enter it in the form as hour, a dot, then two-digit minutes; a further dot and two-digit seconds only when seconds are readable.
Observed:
7.41
